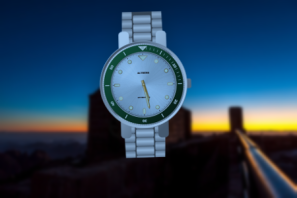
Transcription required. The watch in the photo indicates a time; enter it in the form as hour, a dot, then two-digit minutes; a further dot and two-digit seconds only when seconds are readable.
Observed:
5.28
